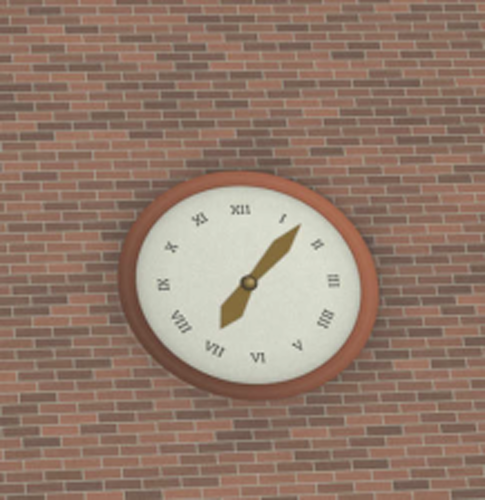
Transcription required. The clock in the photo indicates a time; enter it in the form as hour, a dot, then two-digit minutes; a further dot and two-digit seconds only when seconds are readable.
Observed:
7.07
